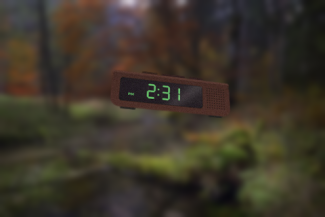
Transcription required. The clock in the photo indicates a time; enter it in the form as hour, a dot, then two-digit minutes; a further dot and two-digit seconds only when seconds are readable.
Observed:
2.31
